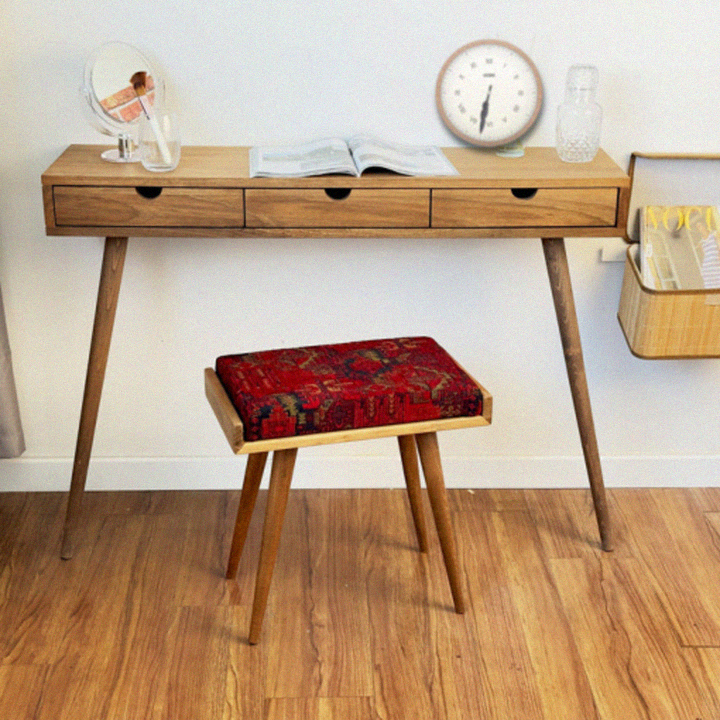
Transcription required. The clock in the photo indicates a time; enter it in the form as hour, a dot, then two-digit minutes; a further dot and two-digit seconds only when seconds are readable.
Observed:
6.32
